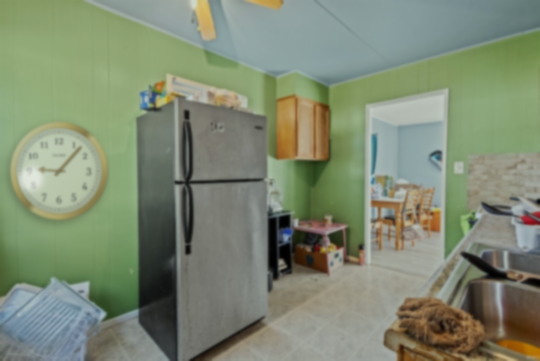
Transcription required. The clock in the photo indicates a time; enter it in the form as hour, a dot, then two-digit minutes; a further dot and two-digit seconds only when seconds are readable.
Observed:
9.07
